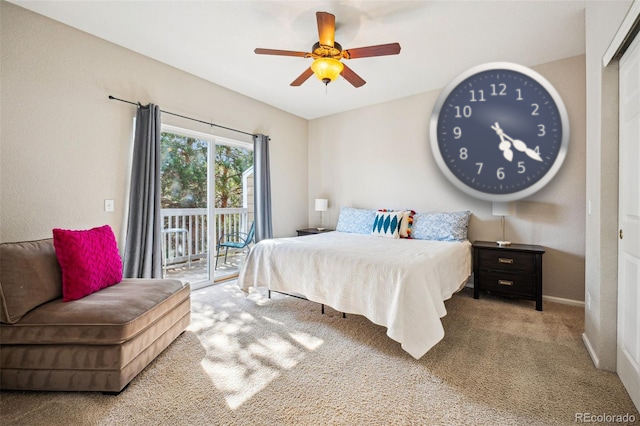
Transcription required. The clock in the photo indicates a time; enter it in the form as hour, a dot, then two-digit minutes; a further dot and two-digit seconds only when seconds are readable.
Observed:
5.21
